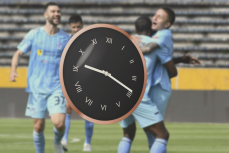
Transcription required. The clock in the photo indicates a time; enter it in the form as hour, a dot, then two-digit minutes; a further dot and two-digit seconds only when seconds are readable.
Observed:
9.19
